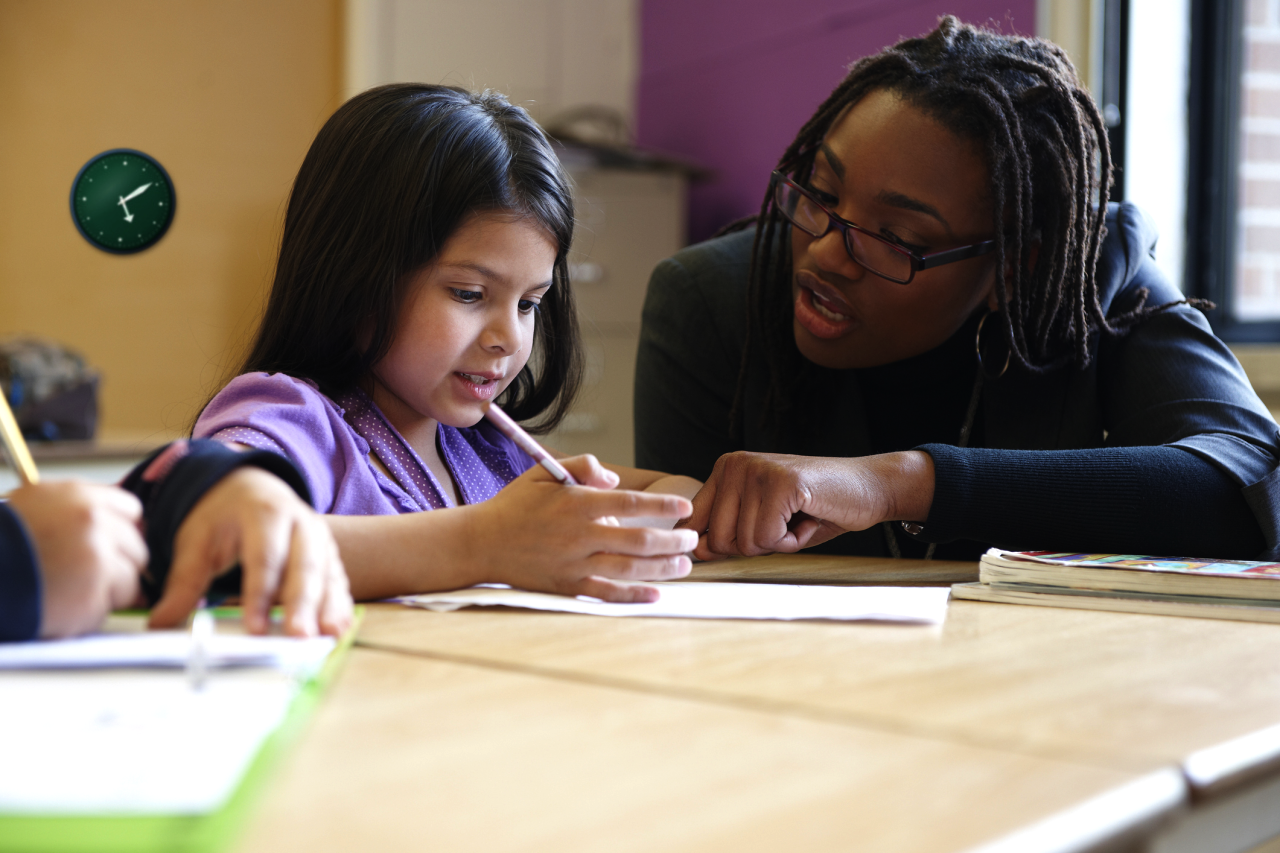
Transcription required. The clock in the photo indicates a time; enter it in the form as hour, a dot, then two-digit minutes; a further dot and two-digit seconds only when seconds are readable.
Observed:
5.09
